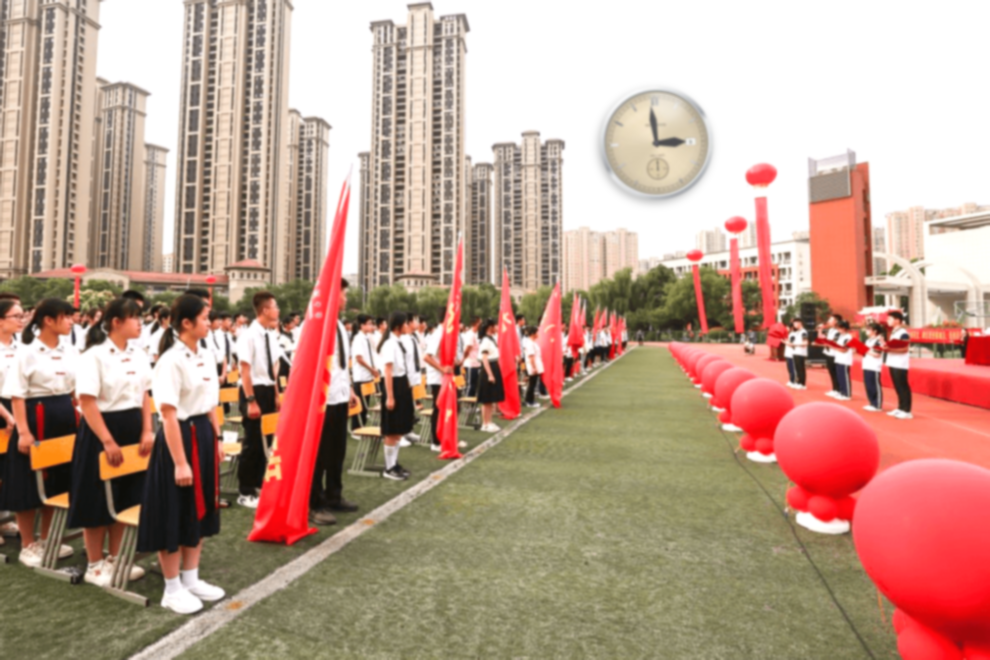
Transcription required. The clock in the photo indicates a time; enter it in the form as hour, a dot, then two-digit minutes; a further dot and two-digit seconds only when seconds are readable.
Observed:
2.59
